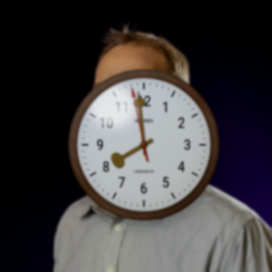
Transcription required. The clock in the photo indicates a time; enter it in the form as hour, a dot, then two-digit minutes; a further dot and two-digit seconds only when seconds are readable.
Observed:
7.58.58
